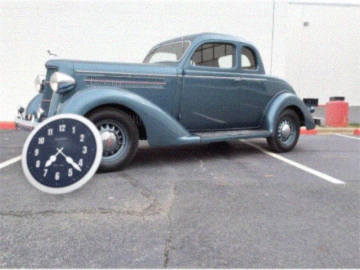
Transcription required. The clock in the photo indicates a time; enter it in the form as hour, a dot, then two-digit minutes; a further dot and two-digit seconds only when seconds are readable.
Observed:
7.22
